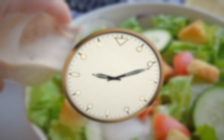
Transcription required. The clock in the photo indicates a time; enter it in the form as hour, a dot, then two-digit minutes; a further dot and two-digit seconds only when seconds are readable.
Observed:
9.11
